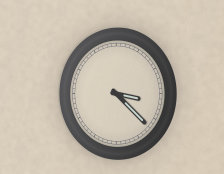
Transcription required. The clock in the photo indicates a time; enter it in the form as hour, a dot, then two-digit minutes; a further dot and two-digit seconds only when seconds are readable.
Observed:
3.22
